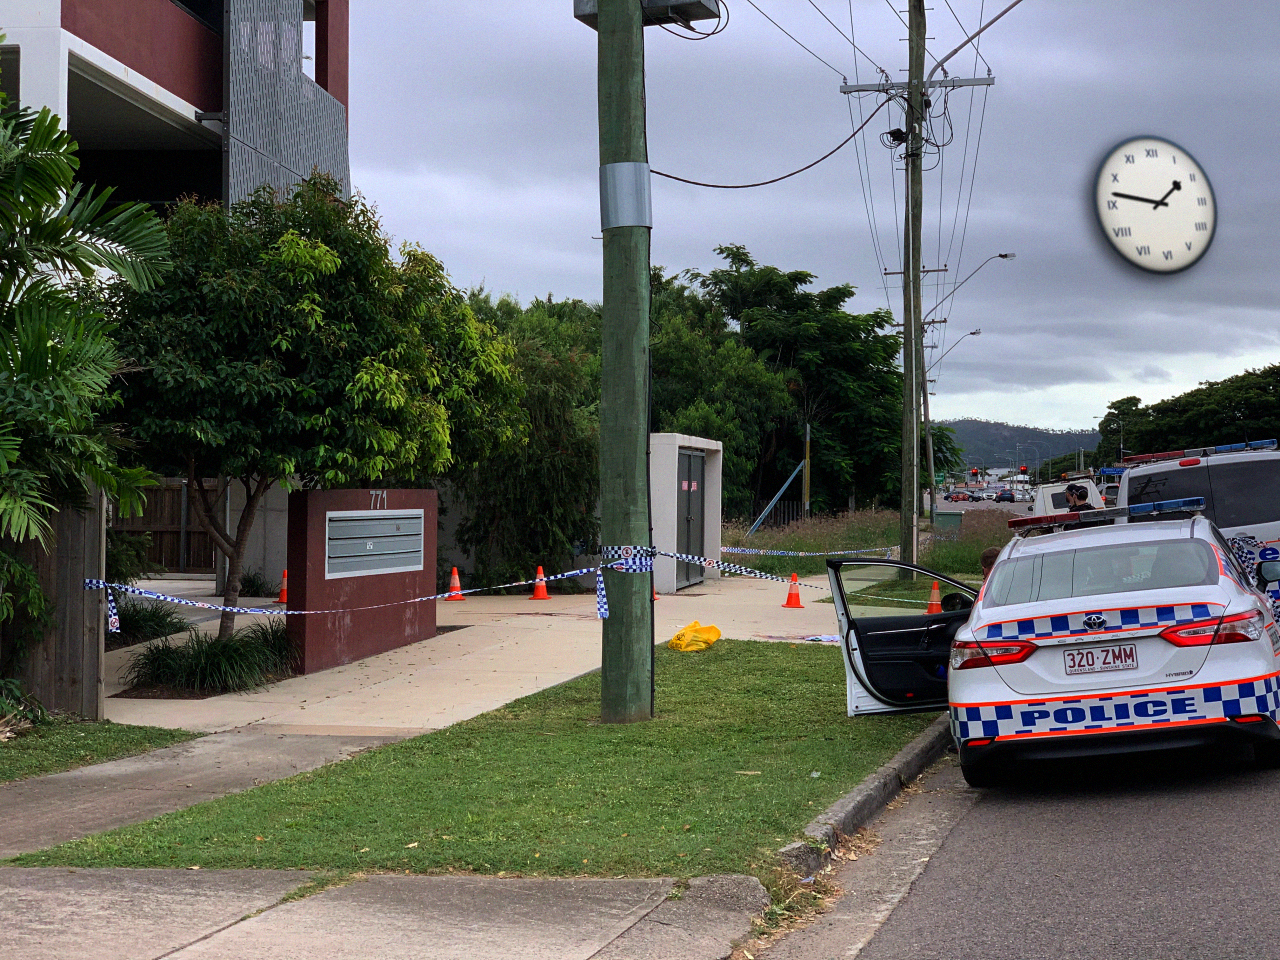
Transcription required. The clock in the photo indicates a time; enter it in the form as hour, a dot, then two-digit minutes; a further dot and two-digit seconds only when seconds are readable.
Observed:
1.47
